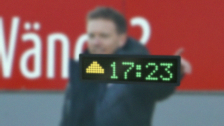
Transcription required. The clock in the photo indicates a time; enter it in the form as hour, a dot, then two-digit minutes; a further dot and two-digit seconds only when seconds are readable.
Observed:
17.23
